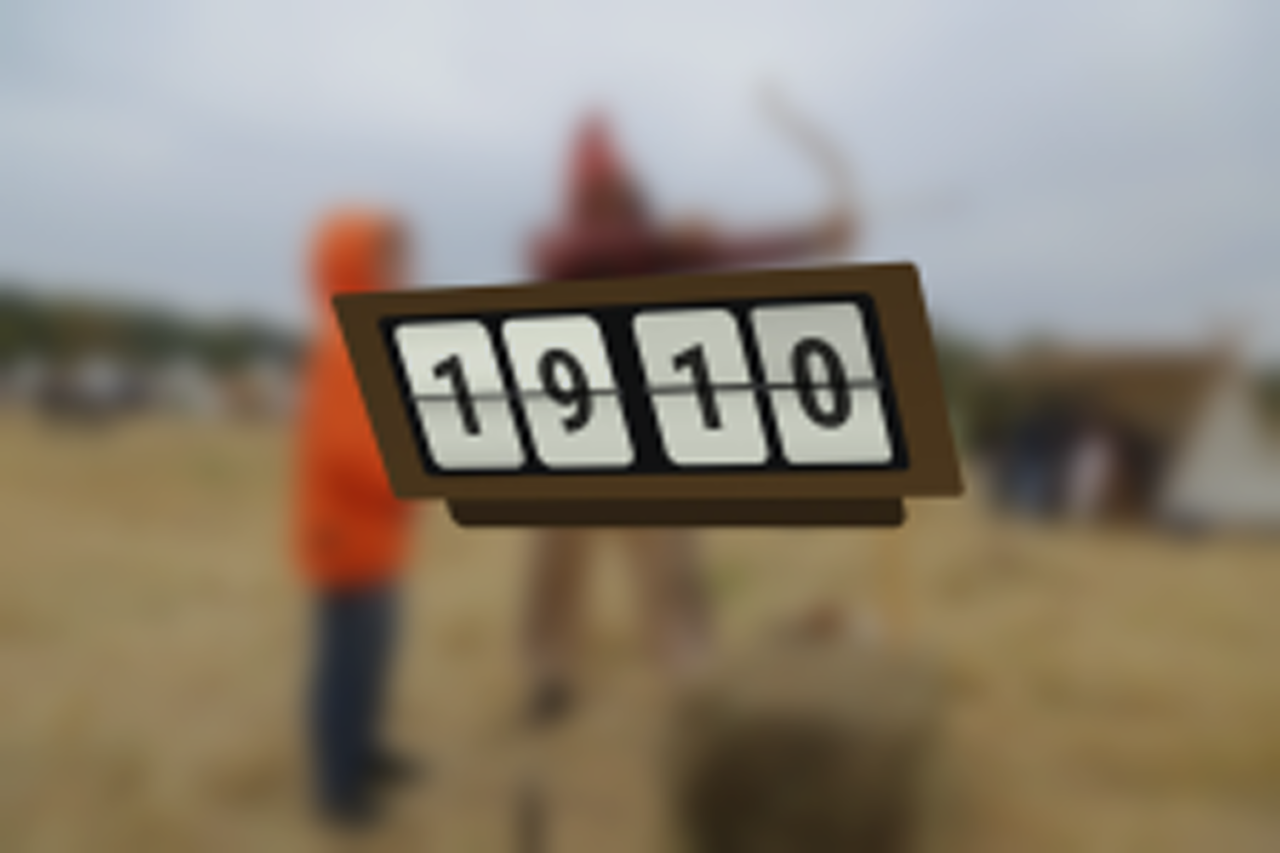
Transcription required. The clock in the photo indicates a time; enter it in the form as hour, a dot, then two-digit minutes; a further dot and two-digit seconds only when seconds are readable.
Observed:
19.10
